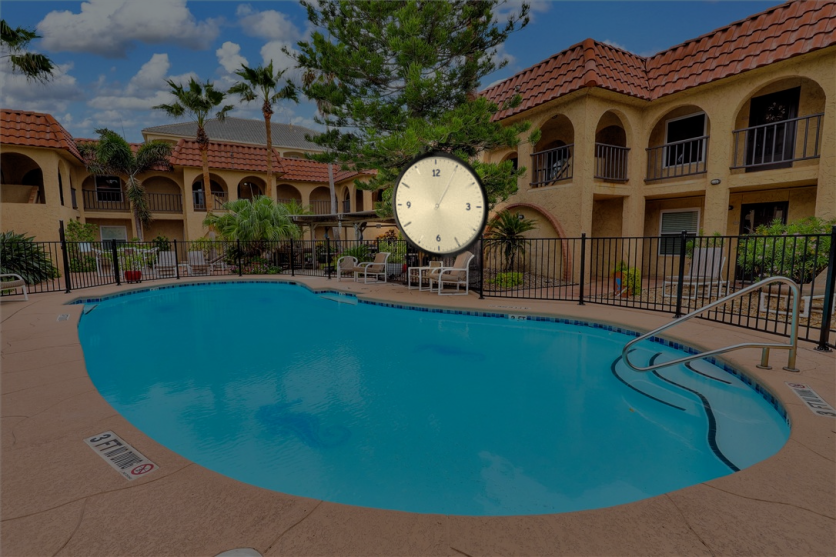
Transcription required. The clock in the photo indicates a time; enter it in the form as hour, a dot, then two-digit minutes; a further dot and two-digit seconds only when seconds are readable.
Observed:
1.05
